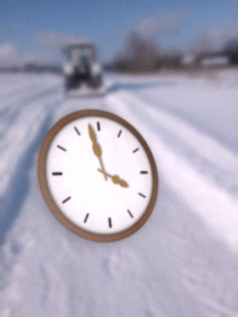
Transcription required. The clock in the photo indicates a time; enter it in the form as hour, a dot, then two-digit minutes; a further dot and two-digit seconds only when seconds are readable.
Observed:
3.58
